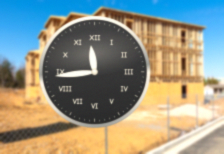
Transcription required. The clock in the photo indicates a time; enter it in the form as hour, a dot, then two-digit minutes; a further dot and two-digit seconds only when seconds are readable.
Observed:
11.44
